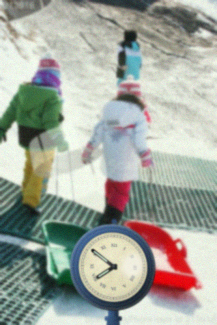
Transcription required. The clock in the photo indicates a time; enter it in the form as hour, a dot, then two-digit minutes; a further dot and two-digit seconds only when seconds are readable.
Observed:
7.51
